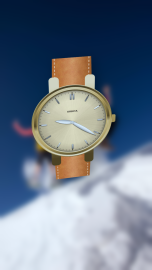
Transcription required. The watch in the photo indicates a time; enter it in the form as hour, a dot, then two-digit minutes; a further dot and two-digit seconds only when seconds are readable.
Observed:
9.21
